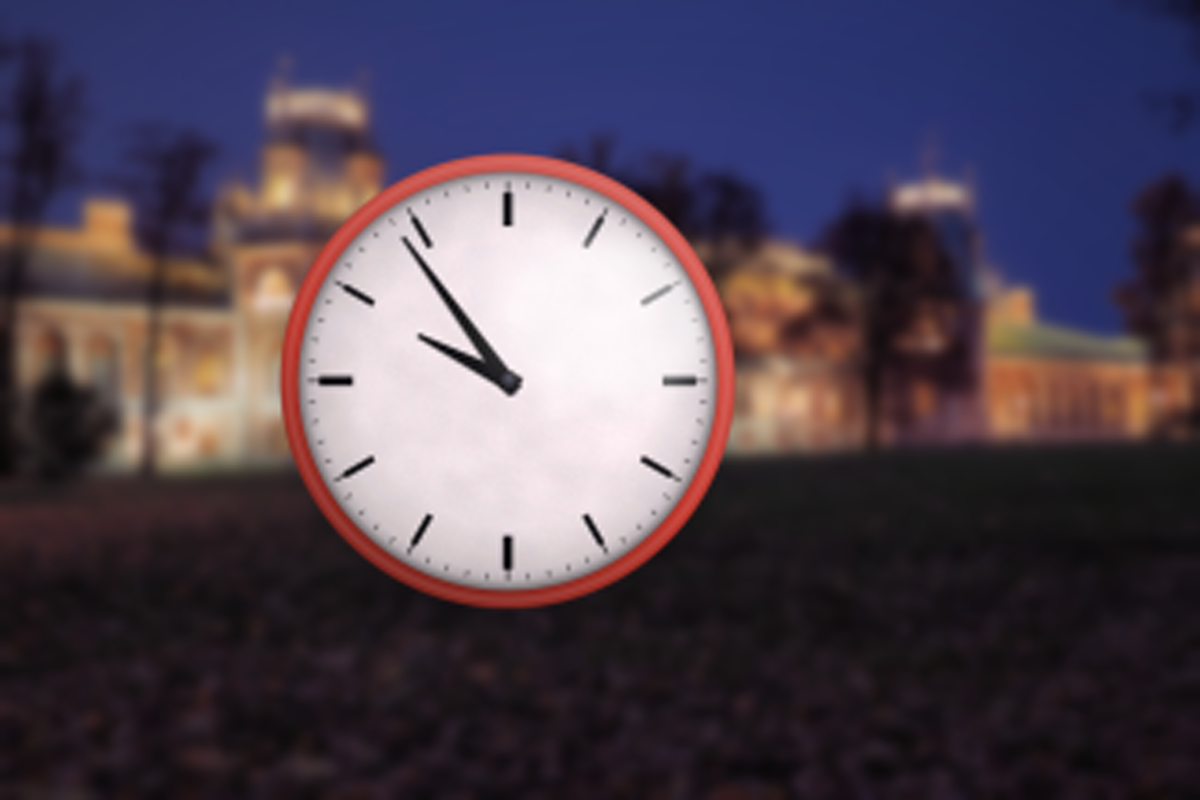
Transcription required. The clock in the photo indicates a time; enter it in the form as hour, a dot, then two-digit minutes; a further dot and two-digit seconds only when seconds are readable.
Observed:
9.54
